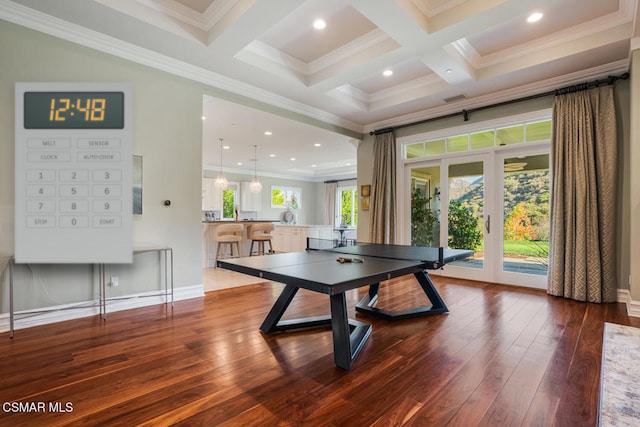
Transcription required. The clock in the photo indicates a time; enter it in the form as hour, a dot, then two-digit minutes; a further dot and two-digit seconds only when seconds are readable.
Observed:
12.48
